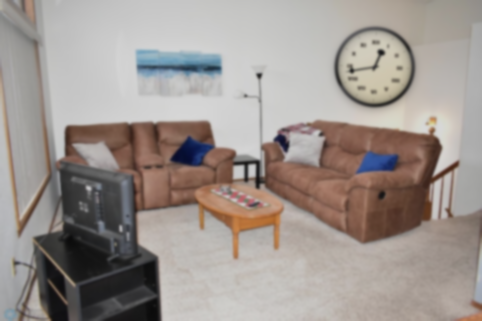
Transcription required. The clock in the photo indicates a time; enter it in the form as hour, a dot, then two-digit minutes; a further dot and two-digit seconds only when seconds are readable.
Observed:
12.43
